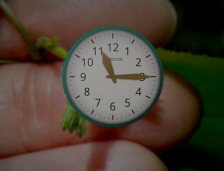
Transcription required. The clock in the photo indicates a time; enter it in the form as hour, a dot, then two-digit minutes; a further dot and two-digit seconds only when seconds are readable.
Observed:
11.15
